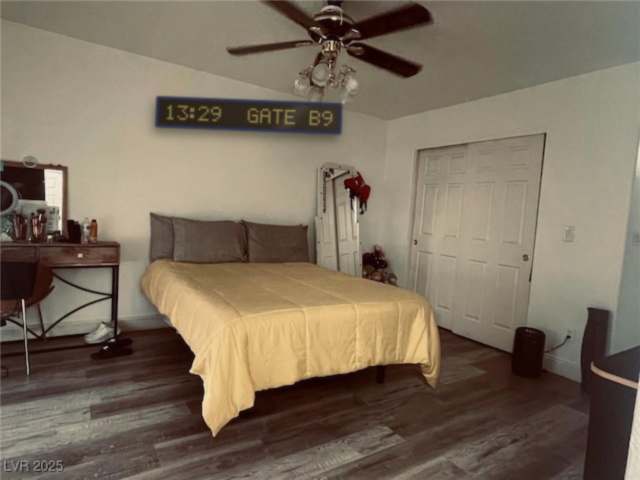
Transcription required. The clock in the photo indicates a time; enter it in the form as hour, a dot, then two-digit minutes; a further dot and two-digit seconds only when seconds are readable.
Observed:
13.29
